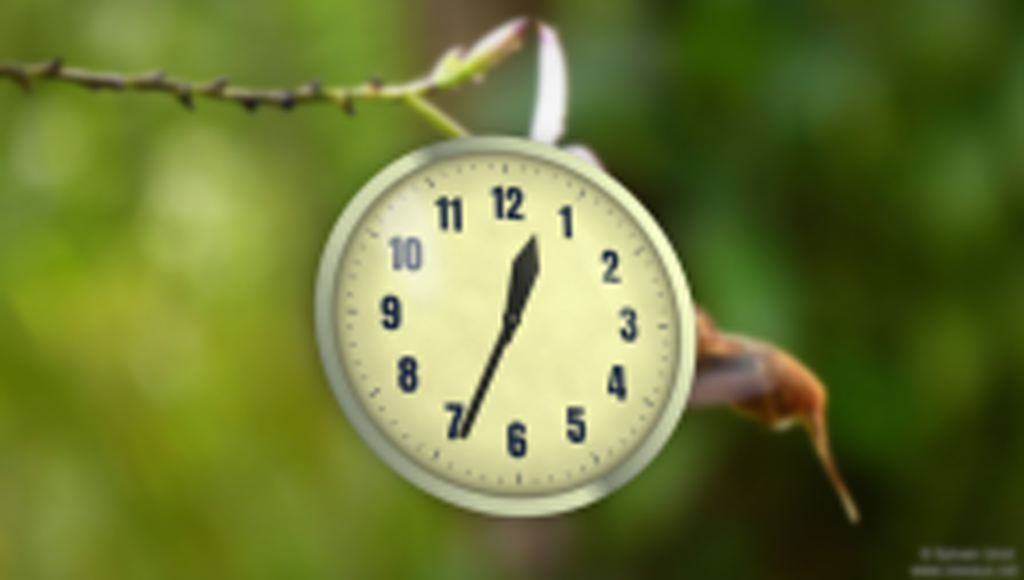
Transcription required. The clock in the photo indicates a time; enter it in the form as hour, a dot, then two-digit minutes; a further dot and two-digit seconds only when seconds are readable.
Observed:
12.34
